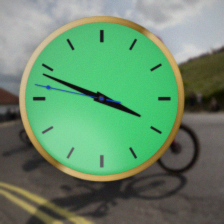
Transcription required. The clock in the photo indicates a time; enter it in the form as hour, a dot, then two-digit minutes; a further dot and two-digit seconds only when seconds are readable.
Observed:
3.48.47
